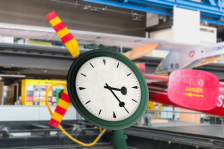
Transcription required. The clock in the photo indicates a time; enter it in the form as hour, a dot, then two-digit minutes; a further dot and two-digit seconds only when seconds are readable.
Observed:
3.25
